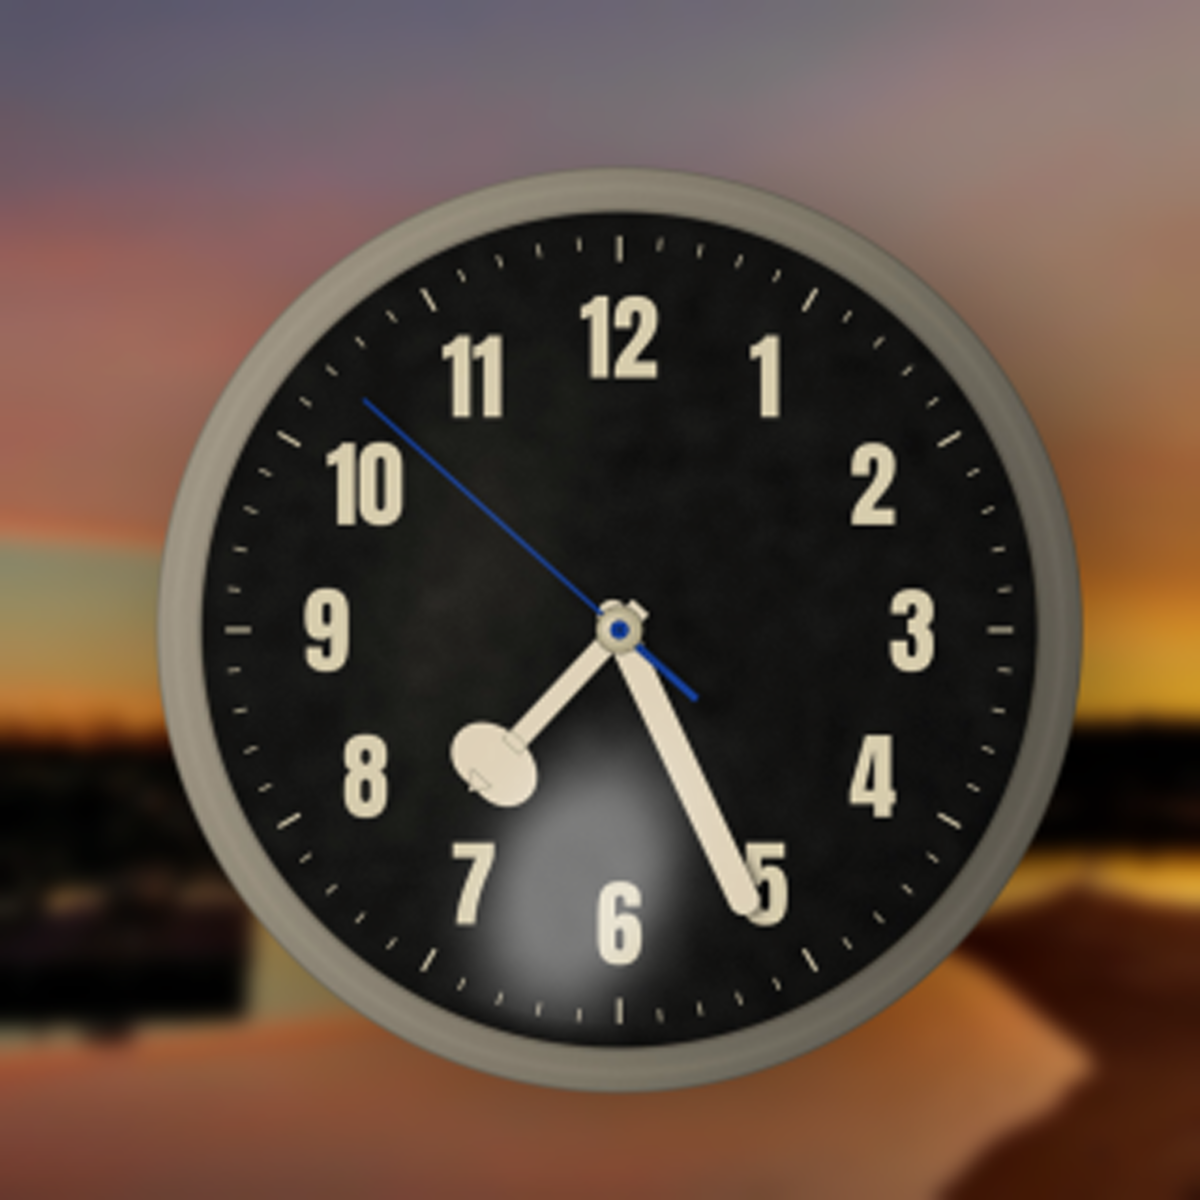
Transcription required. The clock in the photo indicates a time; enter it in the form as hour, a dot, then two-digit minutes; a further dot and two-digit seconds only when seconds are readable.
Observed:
7.25.52
